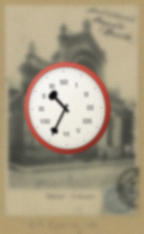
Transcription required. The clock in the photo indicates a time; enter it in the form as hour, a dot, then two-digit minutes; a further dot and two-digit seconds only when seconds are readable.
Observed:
10.35
